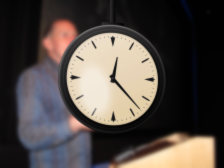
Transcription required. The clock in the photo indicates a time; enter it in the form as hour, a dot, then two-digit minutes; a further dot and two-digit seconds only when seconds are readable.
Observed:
12.23
